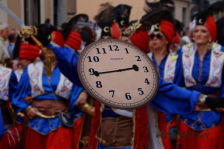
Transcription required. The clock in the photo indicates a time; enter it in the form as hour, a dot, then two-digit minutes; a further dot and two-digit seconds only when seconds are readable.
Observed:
2.44
